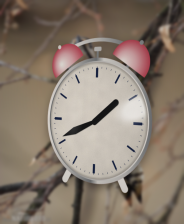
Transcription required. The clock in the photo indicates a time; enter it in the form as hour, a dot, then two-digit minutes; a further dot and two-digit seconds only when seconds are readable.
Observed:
1.41
